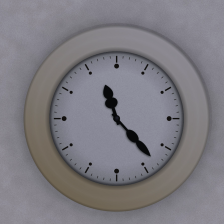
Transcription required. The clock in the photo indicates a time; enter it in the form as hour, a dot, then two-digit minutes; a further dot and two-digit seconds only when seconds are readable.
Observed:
11.23
